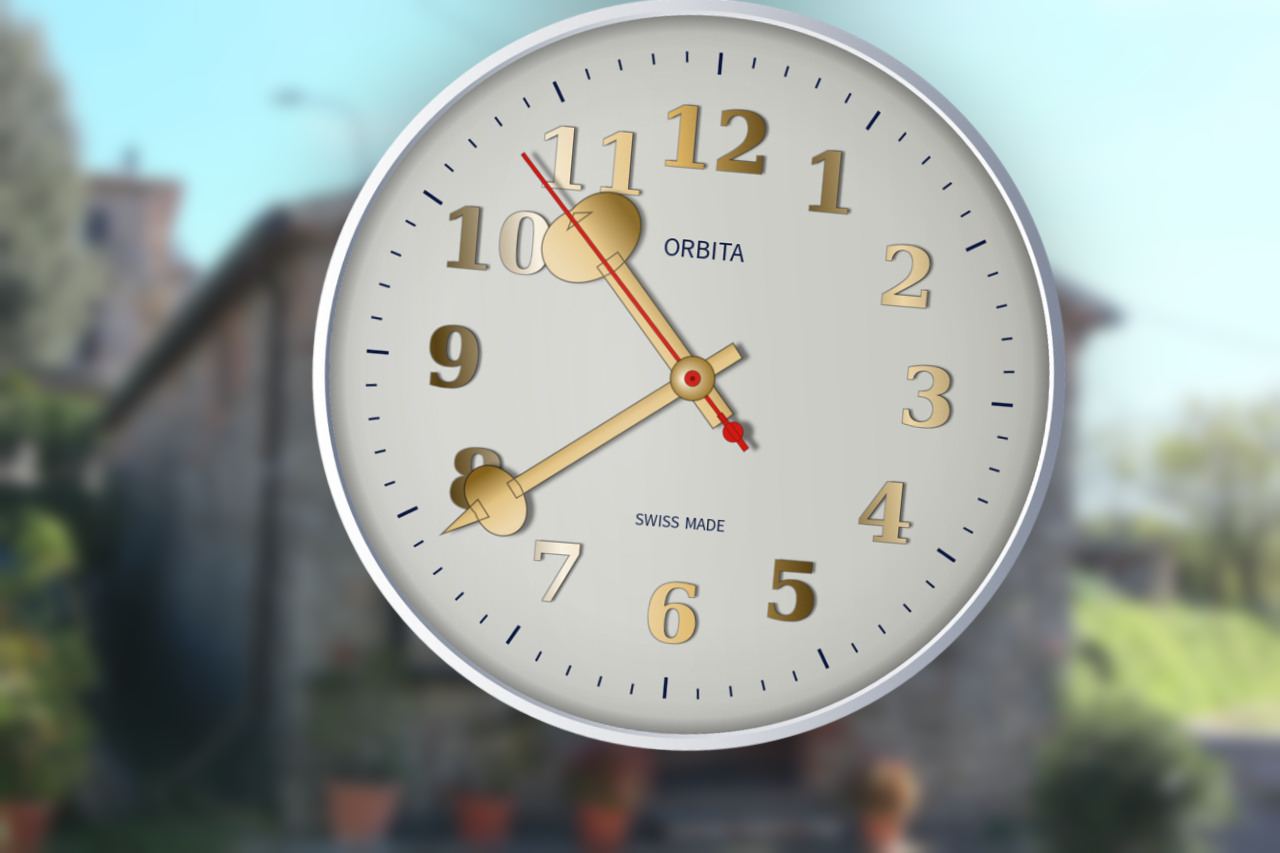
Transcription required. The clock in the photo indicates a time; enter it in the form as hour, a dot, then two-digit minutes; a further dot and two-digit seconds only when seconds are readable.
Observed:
10.38.53
